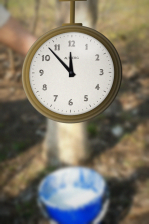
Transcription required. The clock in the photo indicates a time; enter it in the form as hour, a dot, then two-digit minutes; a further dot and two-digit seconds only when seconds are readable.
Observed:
11.53
